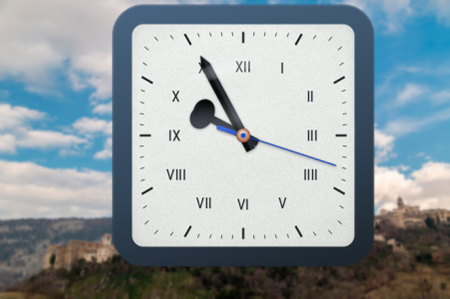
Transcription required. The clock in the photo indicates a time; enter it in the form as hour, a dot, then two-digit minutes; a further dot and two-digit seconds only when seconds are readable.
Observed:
9.55.18
